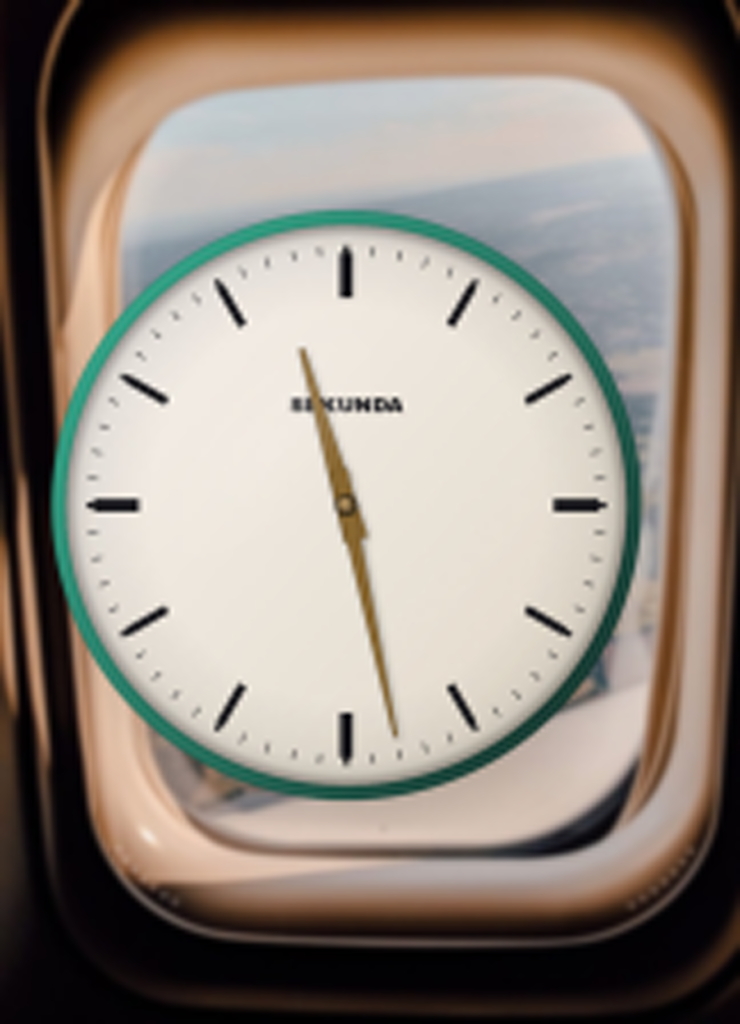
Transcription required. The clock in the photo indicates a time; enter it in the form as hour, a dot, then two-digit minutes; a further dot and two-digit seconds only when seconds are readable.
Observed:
11.28
